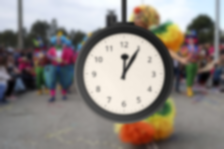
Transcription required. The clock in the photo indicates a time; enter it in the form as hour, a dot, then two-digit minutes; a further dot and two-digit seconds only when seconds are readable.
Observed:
12.05
